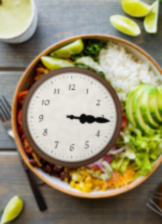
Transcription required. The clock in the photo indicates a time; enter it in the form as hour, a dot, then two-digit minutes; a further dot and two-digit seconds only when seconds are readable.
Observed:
3.16
